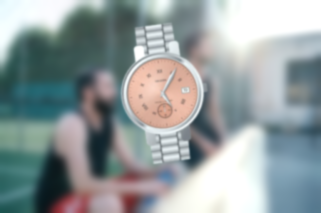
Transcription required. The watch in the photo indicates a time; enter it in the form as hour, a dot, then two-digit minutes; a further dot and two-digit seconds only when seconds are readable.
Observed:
5.06
